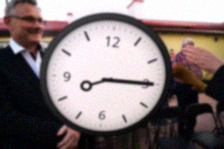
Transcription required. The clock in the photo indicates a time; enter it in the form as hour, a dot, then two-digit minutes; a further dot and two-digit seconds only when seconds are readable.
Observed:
8.15
